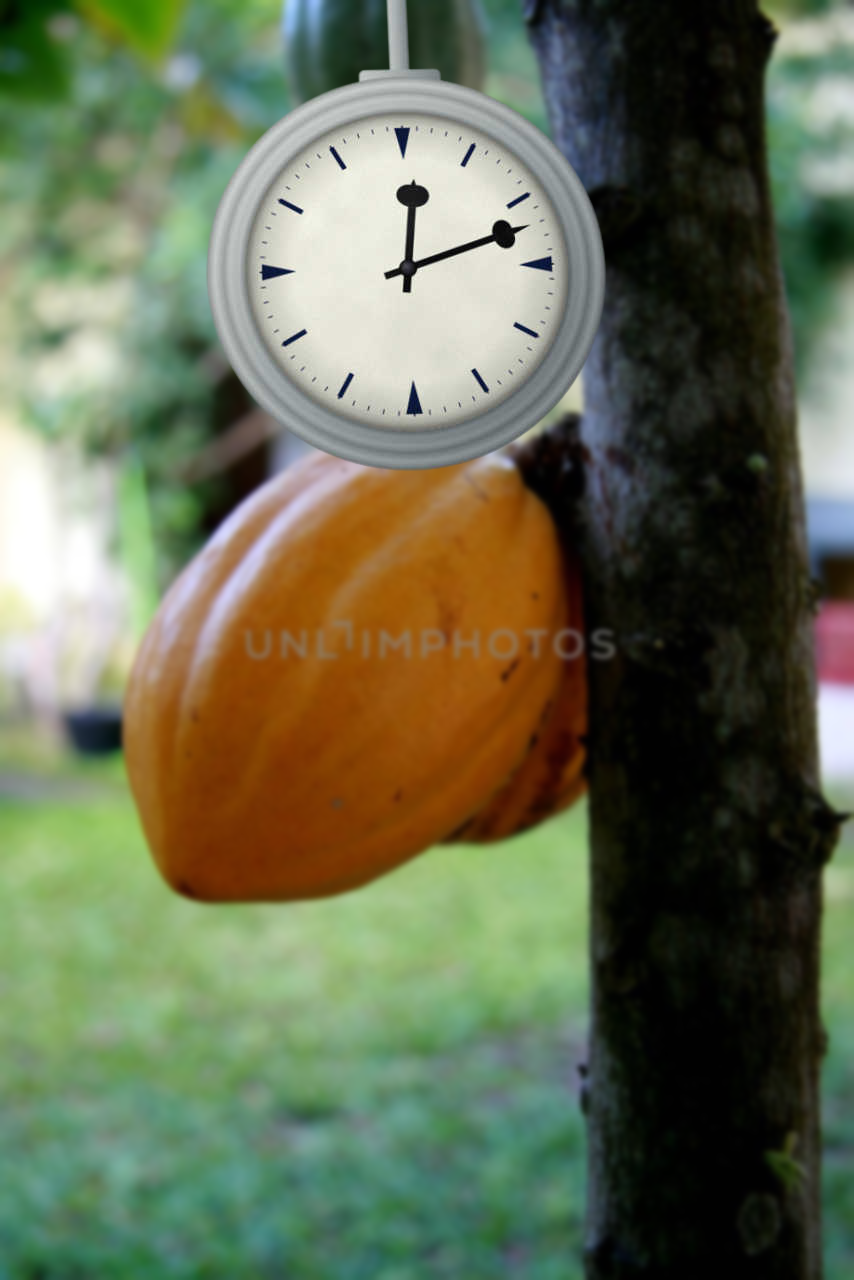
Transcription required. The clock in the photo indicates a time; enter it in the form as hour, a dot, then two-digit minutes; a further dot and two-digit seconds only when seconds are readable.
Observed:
12.12
